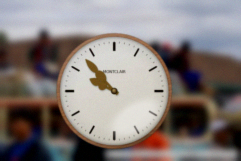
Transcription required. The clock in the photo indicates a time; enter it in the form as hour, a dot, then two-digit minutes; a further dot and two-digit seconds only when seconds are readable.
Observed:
9.53
